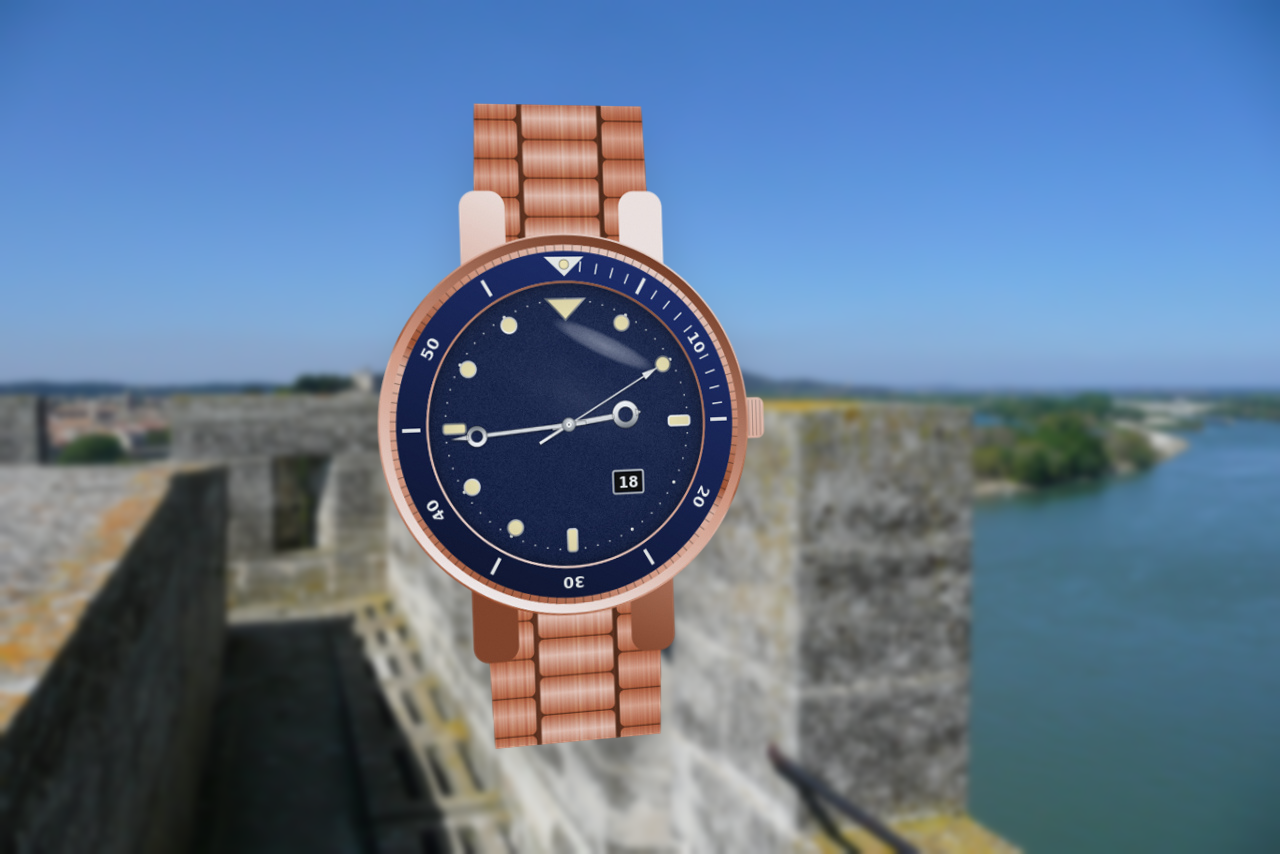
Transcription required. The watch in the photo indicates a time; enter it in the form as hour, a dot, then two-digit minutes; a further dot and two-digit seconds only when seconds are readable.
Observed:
2.44.10
